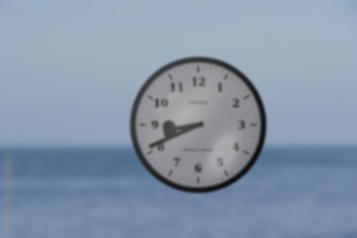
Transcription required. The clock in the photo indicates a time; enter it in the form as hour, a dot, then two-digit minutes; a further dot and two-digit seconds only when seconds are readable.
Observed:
8.41
